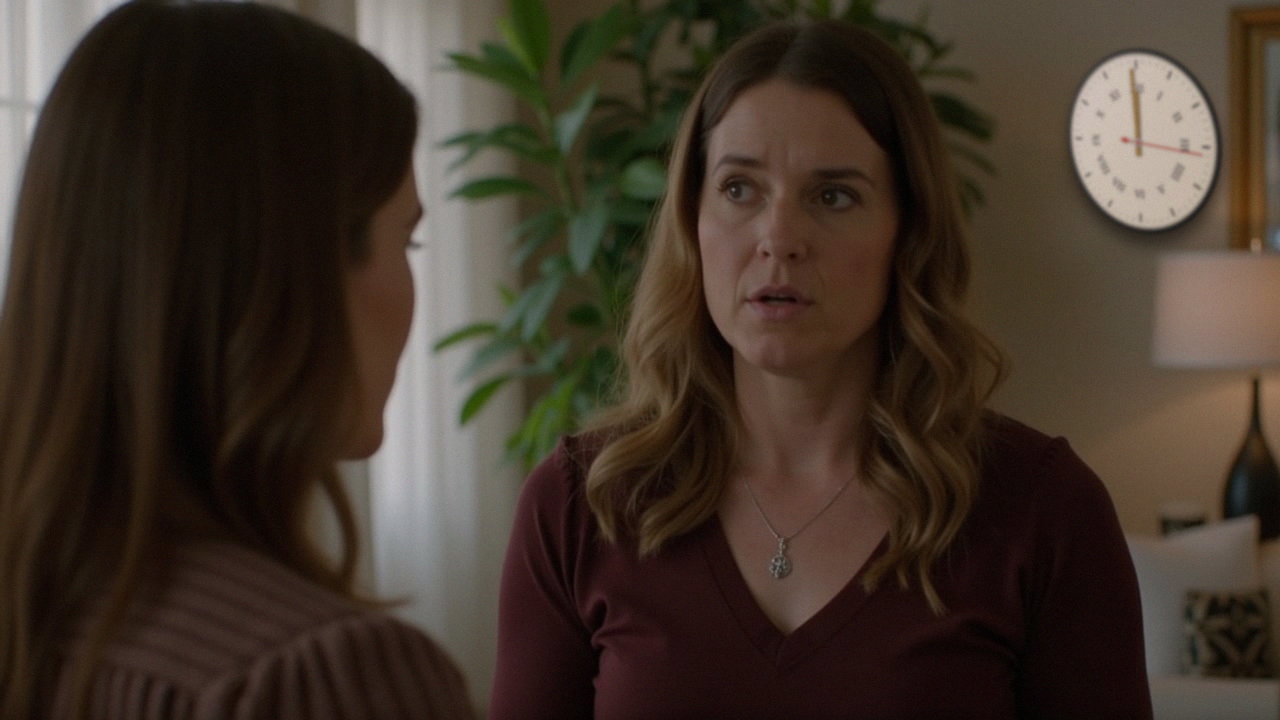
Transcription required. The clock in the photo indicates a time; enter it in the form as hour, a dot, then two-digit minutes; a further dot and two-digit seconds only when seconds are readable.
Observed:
11.59.16
